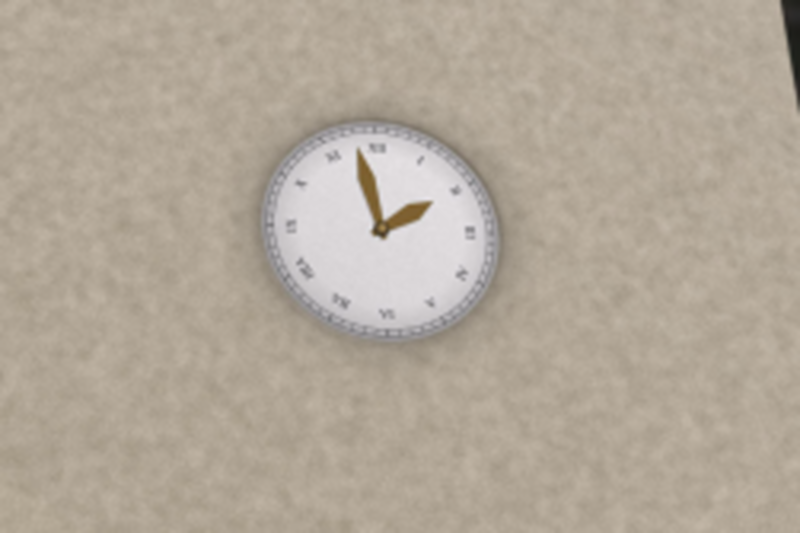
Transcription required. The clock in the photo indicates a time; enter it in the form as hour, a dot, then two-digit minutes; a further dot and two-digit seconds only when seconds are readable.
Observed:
1.58
